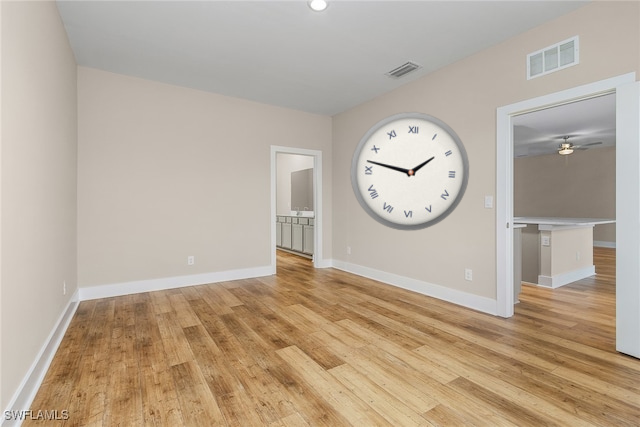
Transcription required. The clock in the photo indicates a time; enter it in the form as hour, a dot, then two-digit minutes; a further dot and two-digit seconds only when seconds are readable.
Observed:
1.47
